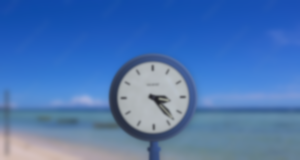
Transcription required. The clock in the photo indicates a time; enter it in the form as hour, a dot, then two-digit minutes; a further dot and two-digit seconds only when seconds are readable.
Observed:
3.23
